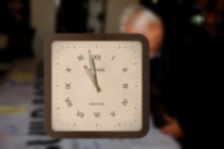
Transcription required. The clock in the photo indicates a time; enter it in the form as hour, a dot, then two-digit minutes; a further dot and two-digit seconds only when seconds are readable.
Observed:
10.58
